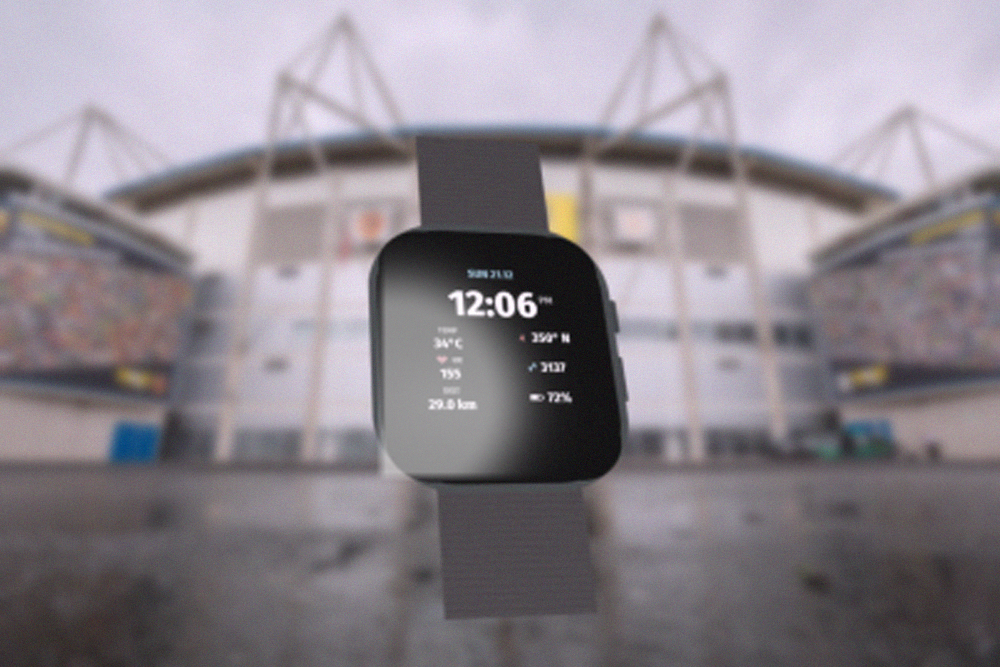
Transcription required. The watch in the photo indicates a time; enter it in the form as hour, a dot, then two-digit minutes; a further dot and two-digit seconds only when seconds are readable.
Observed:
12.06
